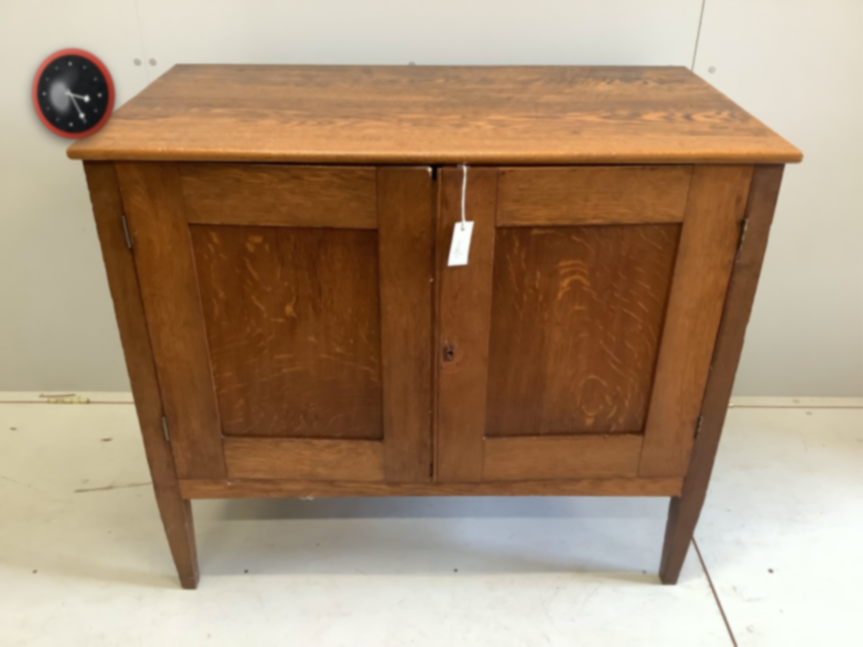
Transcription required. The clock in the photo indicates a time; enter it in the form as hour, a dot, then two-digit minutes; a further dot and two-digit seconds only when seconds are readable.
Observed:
3.25
